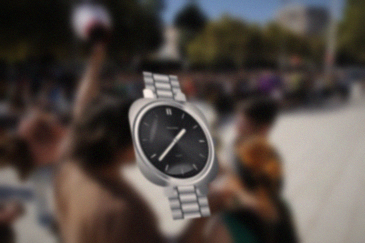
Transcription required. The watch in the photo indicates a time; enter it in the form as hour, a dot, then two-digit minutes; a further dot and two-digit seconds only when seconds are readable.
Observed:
1.38
